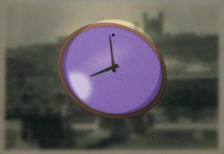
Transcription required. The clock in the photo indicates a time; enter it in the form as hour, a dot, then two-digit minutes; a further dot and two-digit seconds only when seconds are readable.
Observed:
7.59
